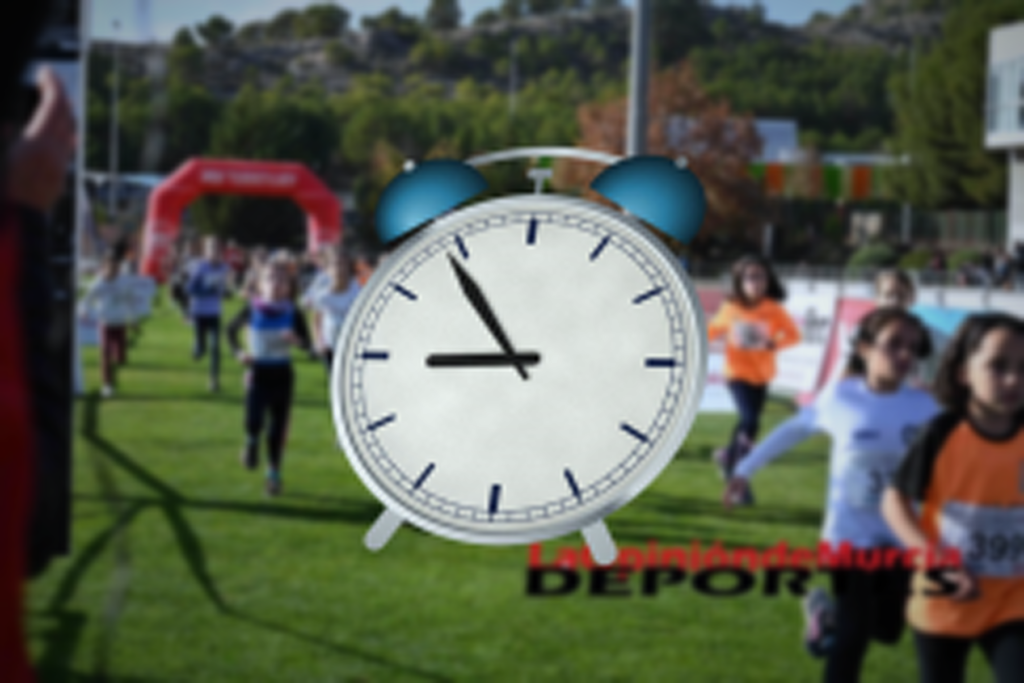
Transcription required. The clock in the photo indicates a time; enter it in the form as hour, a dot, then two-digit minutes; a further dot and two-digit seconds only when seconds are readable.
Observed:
8.54
